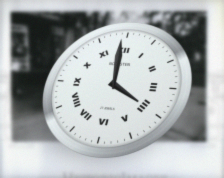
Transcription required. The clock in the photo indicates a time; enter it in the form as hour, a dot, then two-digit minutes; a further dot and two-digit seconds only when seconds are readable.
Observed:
3.59
